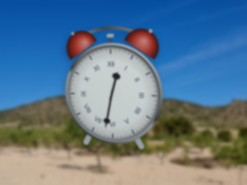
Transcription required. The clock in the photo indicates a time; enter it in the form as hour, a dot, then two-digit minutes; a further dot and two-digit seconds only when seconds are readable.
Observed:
12.32
